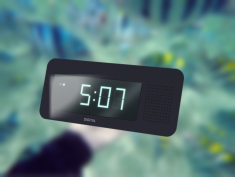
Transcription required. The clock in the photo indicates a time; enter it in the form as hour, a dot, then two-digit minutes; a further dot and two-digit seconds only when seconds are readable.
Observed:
5.07
